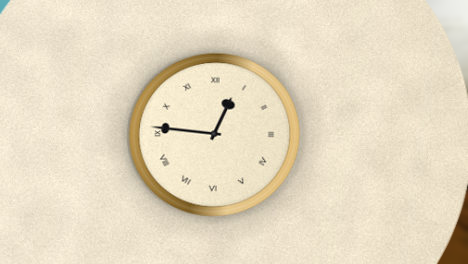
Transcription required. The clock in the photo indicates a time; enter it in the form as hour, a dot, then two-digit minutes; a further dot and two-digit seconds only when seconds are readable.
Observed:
12.46
